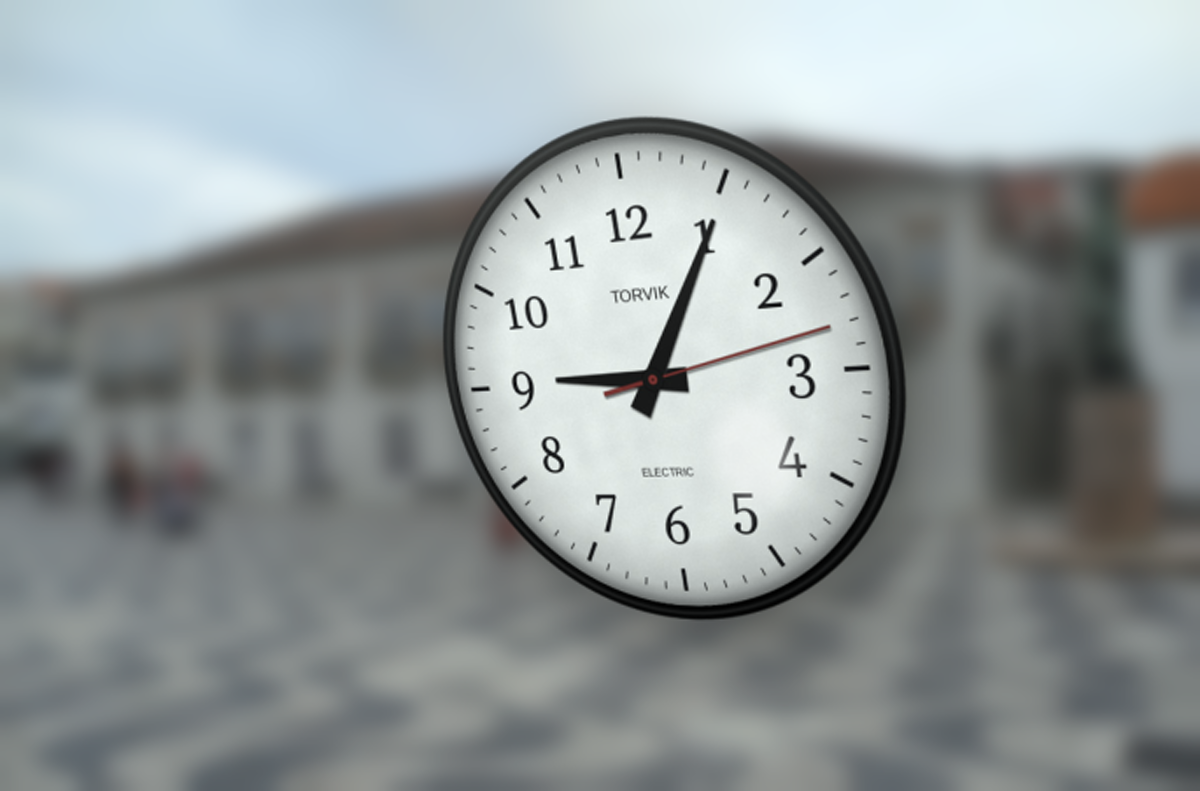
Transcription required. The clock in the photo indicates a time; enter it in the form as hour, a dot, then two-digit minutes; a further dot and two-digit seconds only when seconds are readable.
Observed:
9.05.13
